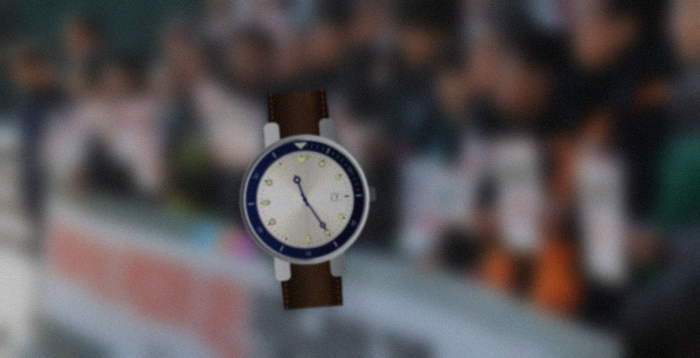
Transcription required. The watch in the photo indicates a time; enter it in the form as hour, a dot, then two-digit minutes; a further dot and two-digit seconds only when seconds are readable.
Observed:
11.25
